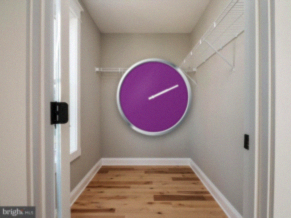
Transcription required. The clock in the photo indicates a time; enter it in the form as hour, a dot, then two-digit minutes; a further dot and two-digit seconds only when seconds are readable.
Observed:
2.11
